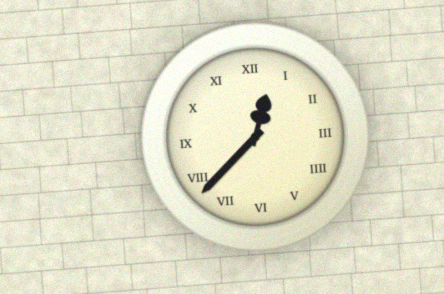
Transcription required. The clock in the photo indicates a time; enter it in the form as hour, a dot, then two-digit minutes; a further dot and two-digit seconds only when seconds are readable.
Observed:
12.38
